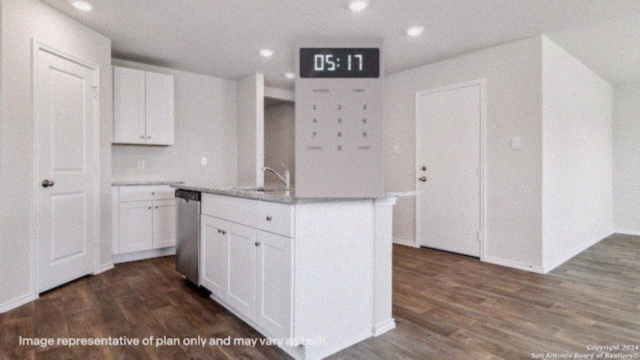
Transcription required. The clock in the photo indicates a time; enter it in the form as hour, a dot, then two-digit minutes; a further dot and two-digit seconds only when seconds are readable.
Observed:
5.17
